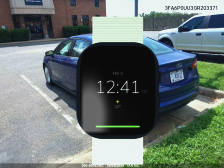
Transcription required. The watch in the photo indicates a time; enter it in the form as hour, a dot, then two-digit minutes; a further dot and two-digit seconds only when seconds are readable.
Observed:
12.41
